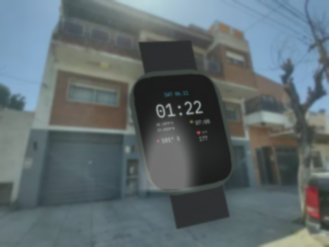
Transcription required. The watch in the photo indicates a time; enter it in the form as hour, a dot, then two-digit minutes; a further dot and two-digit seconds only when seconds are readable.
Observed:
1.22
